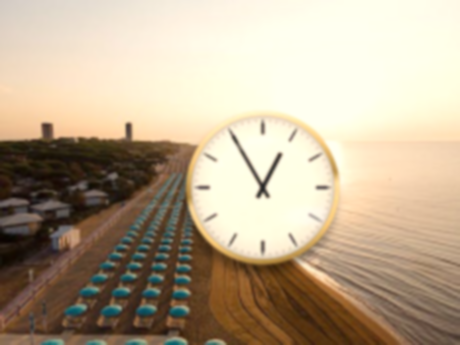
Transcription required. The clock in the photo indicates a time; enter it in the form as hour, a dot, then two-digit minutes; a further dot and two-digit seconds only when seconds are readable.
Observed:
12.55
